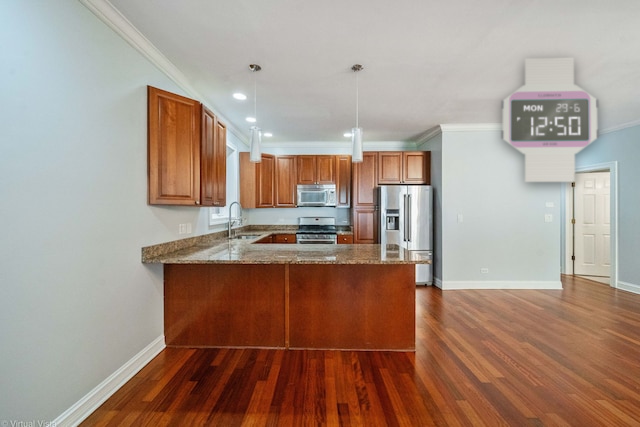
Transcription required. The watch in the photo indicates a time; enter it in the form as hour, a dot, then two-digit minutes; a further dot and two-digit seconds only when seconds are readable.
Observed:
12.50
